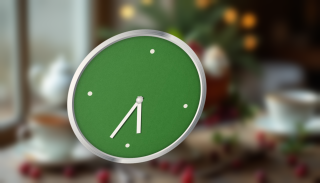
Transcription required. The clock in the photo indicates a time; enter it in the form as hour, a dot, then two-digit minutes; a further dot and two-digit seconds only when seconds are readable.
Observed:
5.34
